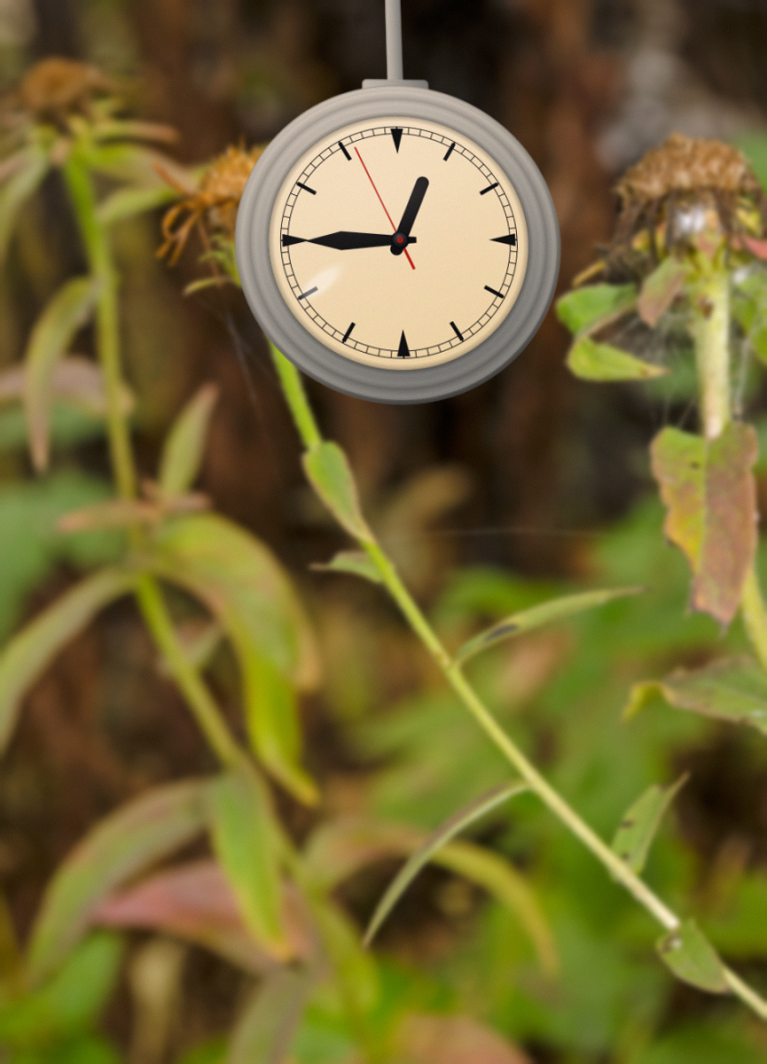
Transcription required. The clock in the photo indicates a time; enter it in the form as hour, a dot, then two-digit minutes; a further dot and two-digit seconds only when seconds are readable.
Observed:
12.44.56
